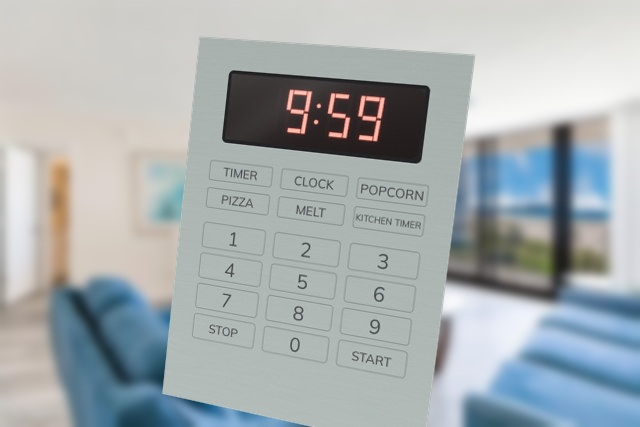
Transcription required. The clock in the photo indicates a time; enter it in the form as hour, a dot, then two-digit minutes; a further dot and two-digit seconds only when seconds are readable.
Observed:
9.59
